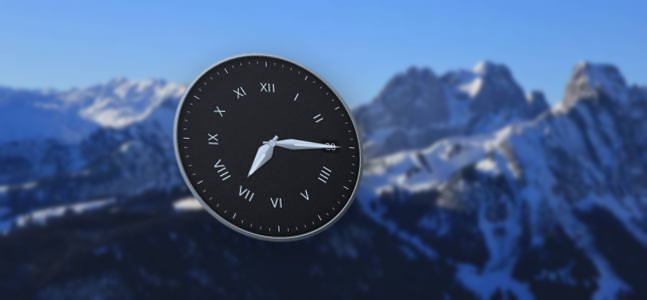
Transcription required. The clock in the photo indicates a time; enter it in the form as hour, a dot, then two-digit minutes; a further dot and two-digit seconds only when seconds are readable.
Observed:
7.15
